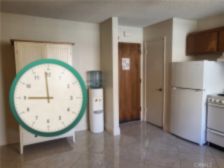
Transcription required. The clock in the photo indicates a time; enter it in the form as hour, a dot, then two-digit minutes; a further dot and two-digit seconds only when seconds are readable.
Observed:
8.59
